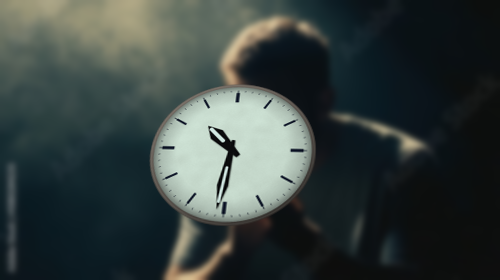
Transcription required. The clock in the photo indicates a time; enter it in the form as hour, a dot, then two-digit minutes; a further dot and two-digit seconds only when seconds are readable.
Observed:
10.31
